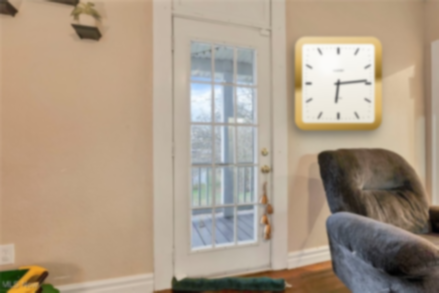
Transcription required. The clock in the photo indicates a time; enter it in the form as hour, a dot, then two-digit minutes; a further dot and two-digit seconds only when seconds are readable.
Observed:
6.14
